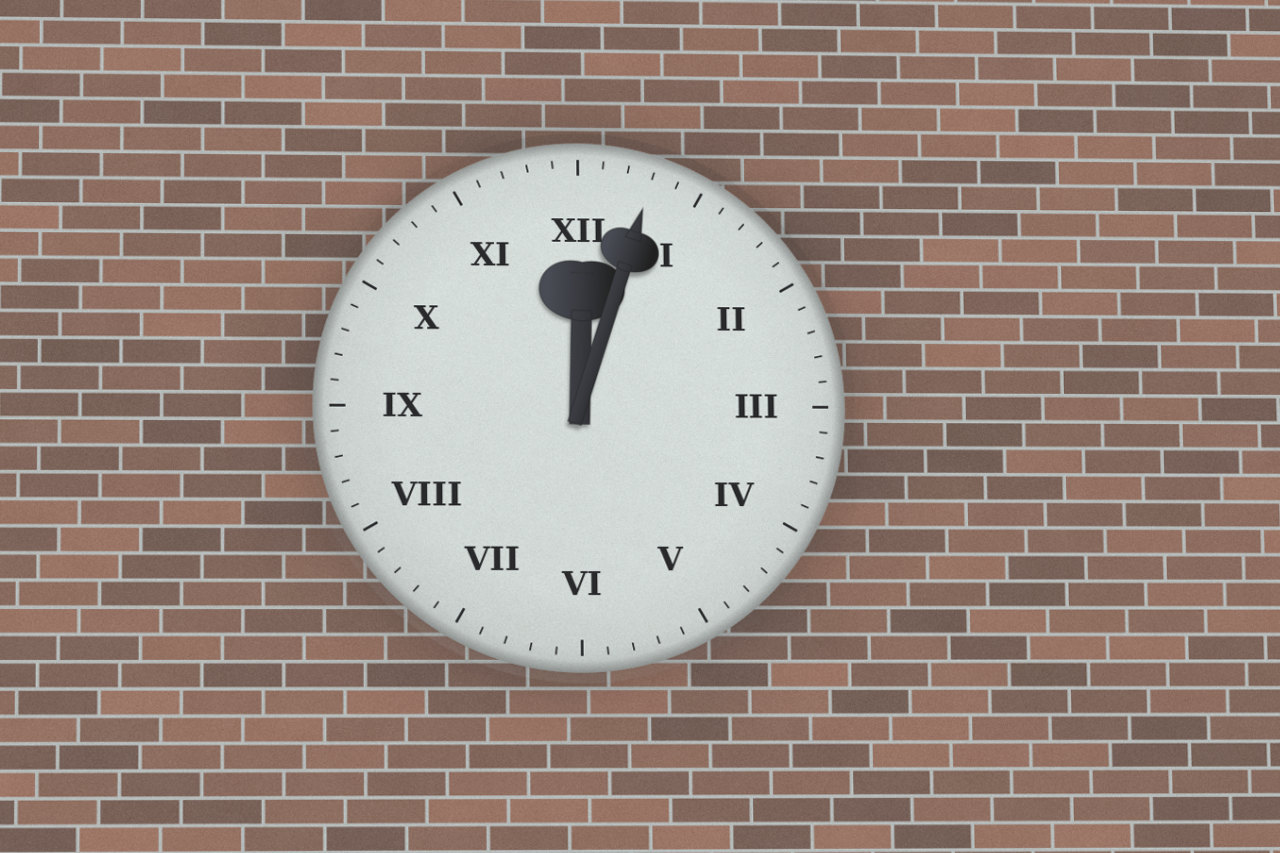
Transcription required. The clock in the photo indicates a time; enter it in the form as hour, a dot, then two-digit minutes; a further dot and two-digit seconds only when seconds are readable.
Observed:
12.03
